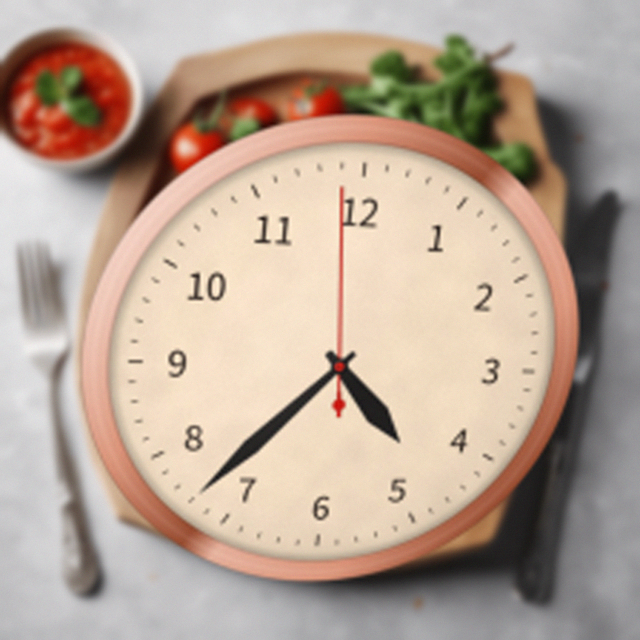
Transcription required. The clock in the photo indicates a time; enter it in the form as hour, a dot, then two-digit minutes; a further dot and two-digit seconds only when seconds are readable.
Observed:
4.36.59
